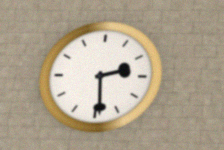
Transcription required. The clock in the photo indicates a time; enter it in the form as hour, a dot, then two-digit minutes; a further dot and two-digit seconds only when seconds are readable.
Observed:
2.29
